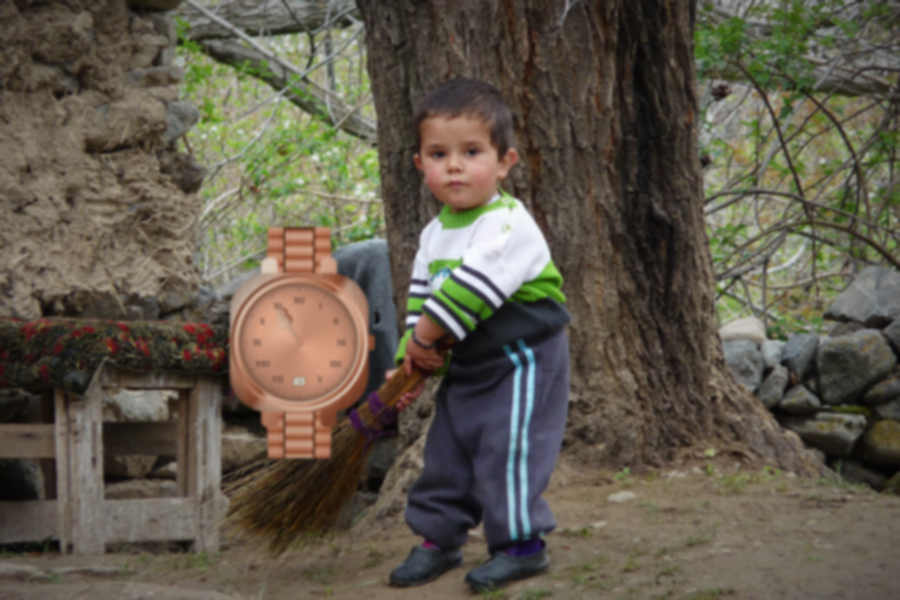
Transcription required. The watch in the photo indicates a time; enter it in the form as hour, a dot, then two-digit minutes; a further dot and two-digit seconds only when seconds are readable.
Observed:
10.55
